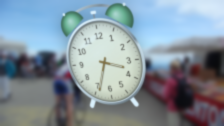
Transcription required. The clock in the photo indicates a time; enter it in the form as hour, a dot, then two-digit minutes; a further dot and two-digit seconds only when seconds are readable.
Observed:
3.34
